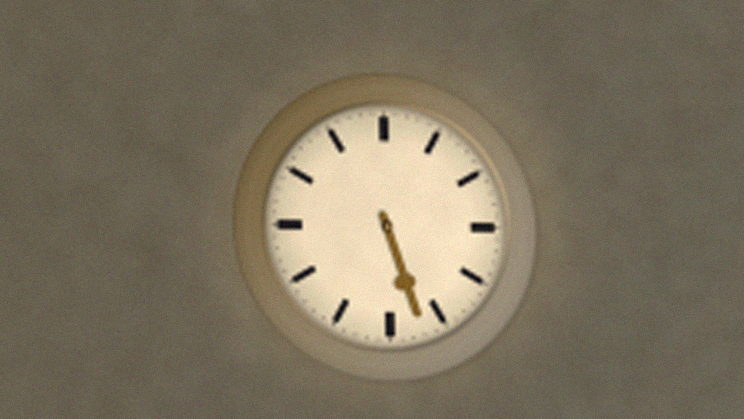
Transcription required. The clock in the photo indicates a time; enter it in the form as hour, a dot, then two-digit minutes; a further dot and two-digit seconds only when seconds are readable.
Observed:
5.27
